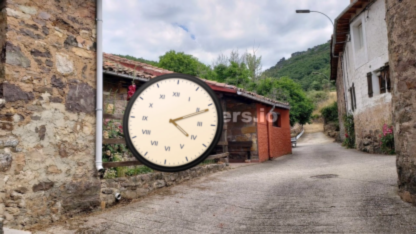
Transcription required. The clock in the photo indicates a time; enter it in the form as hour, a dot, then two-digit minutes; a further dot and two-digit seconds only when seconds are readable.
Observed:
4.11
